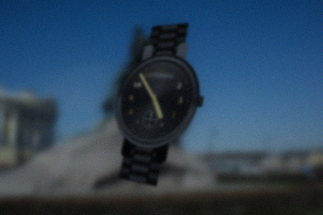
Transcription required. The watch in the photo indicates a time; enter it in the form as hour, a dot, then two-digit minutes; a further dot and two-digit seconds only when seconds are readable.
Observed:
4.53
